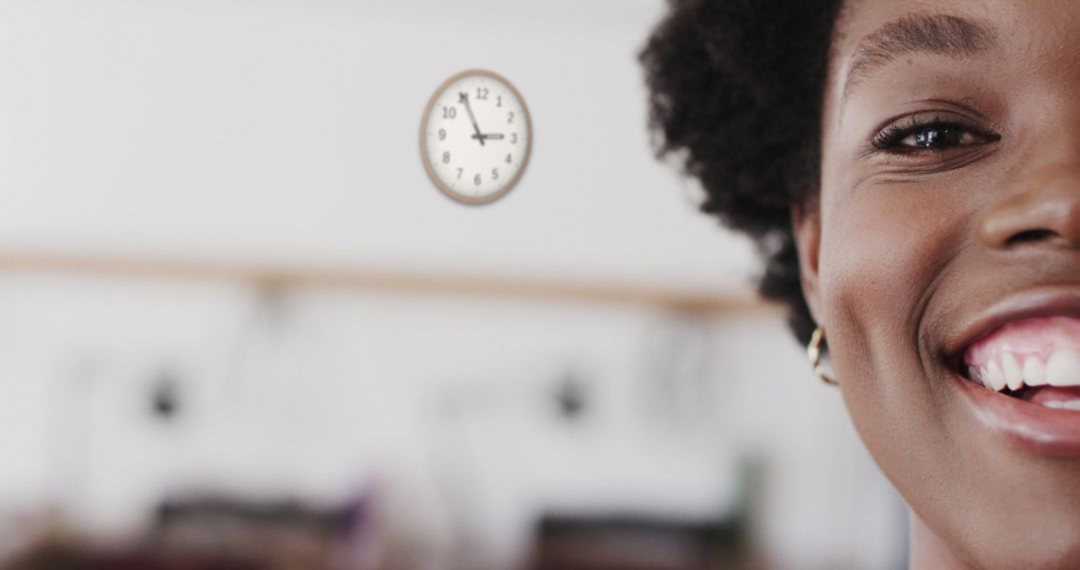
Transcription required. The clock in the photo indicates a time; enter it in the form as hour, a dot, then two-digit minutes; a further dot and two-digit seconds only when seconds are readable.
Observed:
2.55
